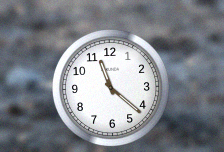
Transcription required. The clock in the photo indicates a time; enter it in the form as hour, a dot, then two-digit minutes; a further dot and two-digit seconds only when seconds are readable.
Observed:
11.22
